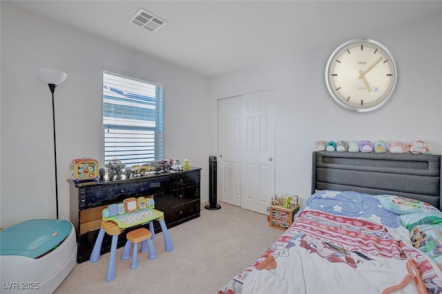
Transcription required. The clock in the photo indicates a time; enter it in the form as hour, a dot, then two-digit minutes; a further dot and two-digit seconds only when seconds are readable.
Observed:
5.08
